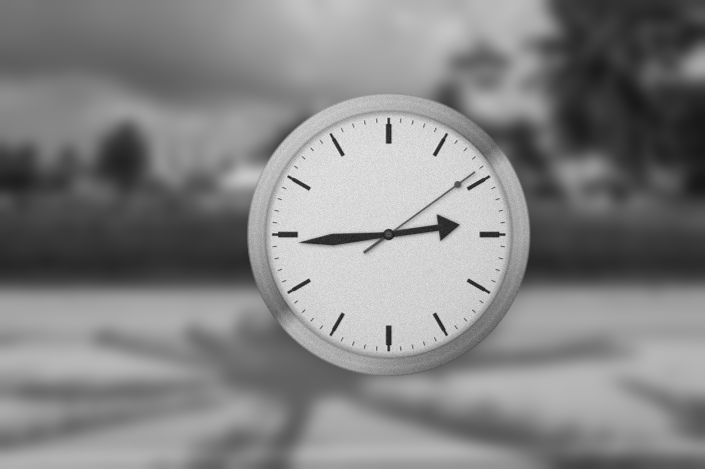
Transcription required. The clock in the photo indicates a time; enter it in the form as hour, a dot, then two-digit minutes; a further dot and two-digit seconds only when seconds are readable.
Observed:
2.44.09
